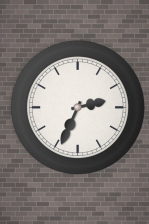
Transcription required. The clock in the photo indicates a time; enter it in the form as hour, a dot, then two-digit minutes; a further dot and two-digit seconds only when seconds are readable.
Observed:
2.34
